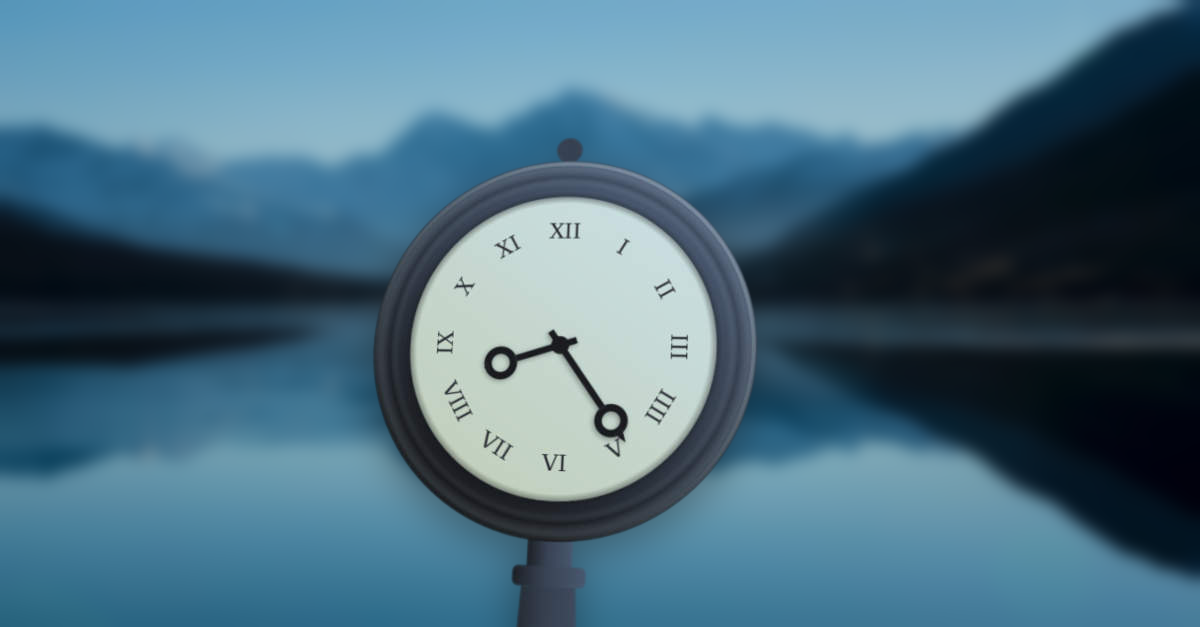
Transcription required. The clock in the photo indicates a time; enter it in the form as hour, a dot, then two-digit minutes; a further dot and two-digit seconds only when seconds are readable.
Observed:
8.24
